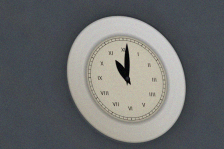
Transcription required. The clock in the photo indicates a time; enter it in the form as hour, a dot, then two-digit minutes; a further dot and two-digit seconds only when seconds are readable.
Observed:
11.01
